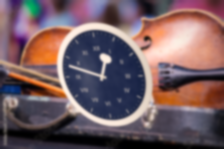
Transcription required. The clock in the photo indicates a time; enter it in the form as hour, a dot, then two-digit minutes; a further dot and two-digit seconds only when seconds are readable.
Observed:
12.48
